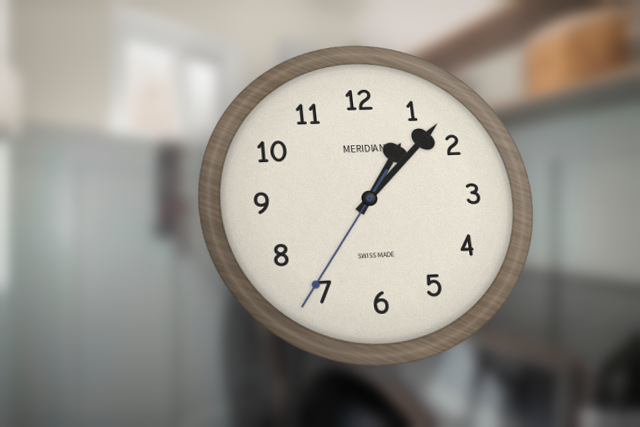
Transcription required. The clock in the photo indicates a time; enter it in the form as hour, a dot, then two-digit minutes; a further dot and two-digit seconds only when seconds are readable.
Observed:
1.07.36
